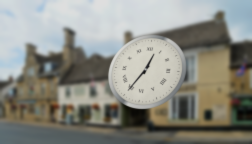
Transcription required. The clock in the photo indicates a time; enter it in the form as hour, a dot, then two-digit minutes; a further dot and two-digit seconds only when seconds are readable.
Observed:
12.35
